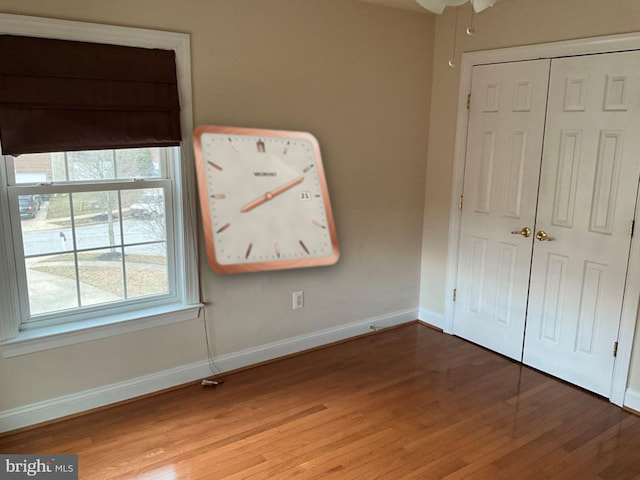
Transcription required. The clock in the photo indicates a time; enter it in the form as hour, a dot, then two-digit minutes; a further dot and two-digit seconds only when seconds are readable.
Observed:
8.11
